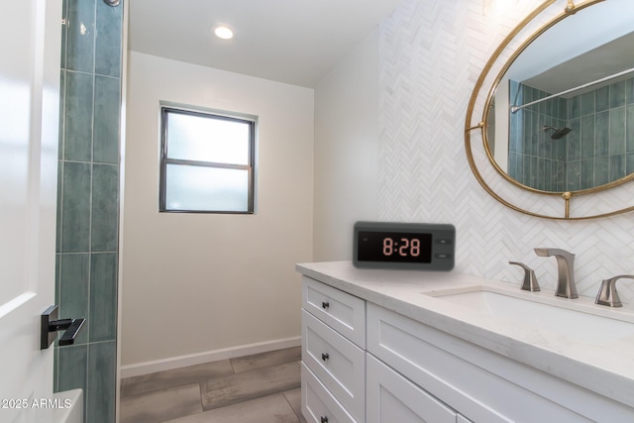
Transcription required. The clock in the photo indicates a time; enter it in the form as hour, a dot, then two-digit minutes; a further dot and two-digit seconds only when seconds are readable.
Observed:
8.28
